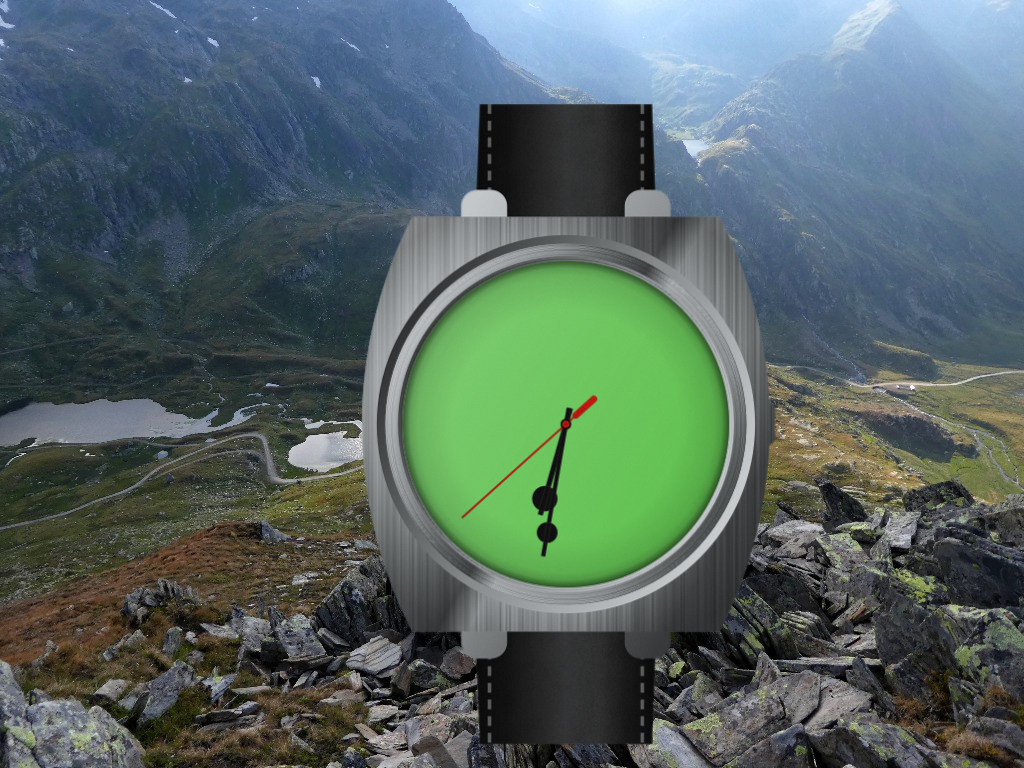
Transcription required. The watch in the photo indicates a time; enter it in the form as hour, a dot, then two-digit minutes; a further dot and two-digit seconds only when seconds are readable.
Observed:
6.31.38
